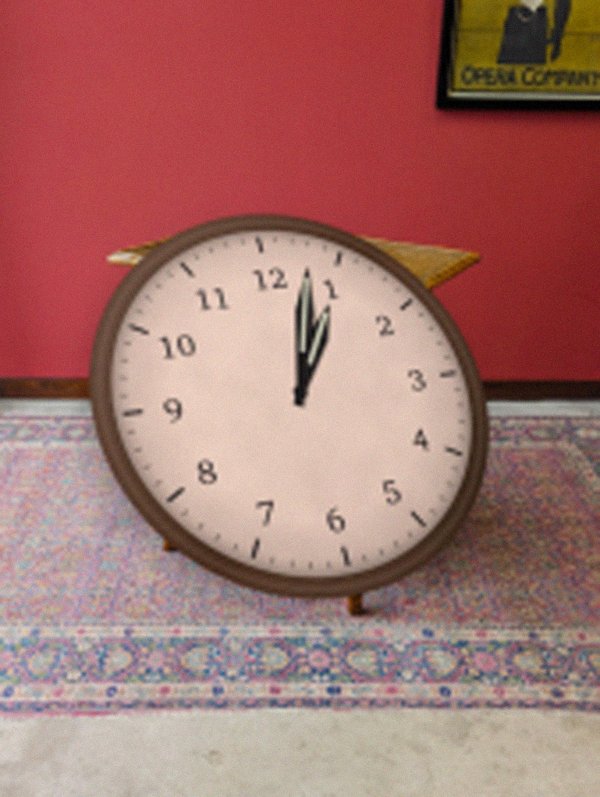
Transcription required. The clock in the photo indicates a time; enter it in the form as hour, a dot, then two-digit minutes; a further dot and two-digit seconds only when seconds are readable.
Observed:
1.03
